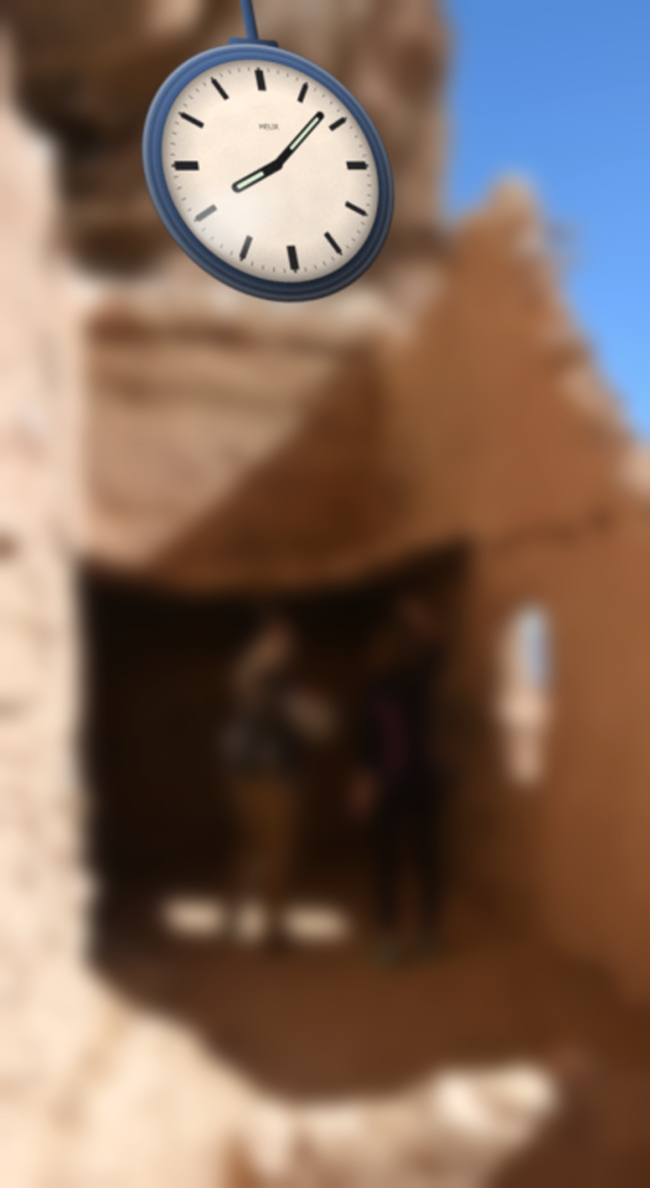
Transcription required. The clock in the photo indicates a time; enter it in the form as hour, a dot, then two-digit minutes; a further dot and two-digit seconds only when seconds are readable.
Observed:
8.08
